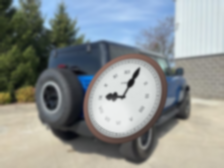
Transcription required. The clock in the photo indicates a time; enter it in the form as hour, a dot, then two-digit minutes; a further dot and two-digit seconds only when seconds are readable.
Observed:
9.04
